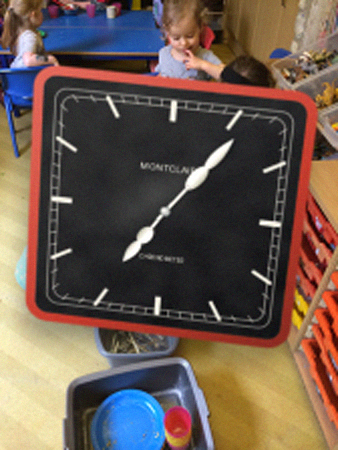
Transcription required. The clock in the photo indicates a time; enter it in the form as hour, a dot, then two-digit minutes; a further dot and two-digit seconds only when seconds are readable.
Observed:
7.06
